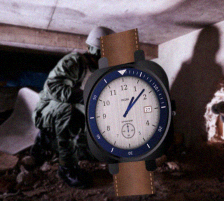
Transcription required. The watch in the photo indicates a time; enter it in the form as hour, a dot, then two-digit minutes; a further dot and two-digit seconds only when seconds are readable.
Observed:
1.08
